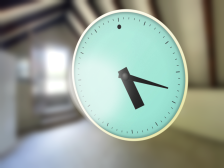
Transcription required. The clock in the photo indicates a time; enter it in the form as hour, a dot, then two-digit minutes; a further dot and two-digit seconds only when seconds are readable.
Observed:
5.18
